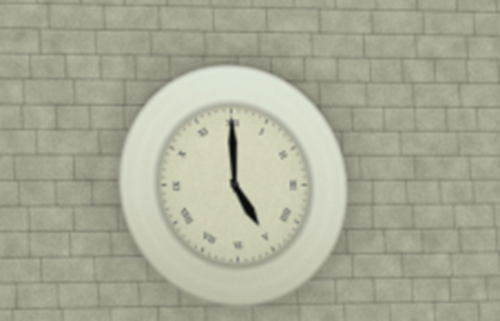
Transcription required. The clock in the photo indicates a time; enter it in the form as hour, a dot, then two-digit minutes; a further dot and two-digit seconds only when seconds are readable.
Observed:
5.00
